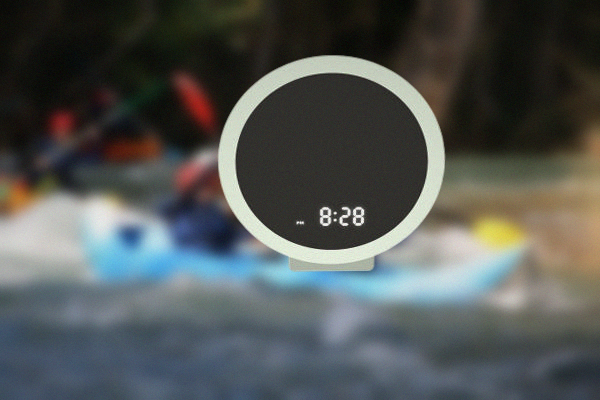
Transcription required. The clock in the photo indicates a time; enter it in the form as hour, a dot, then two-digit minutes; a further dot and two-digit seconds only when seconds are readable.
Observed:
8.28
